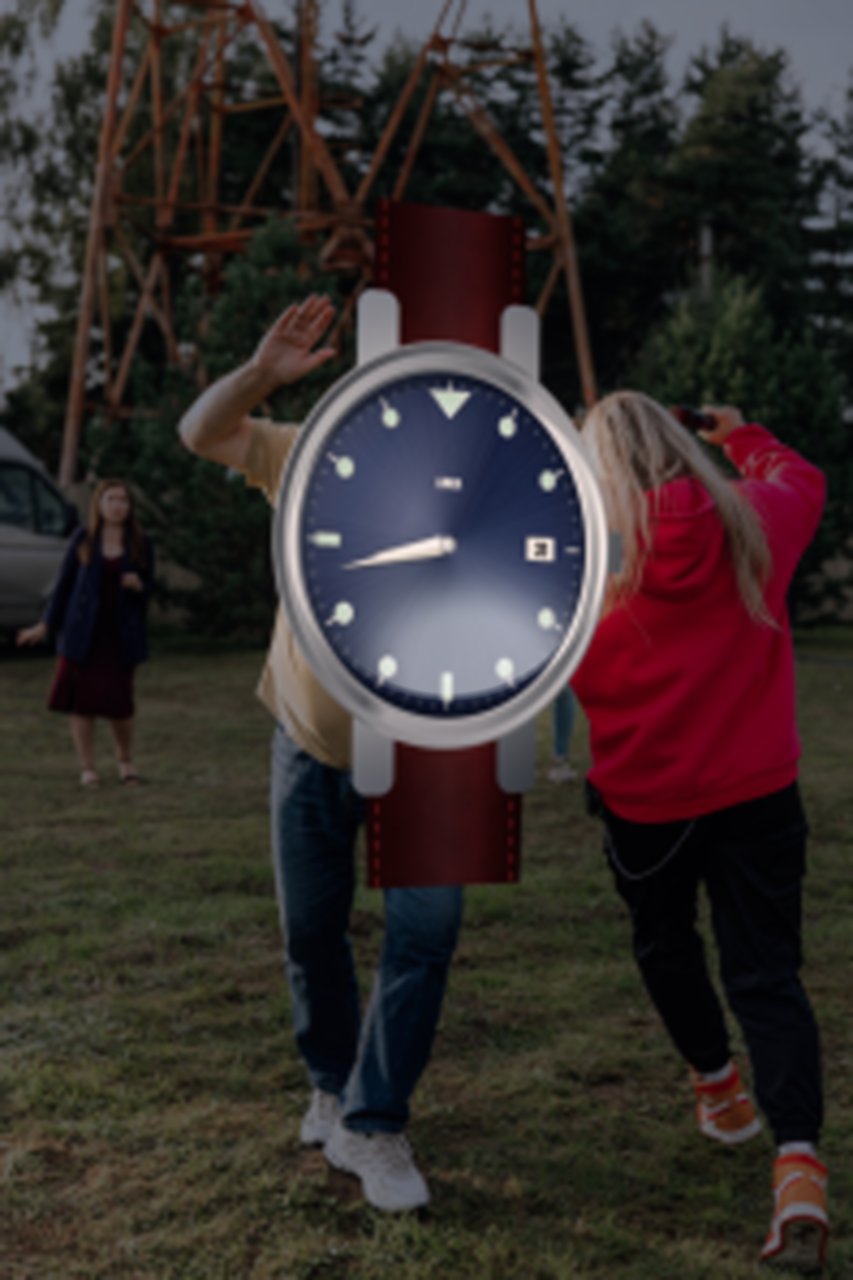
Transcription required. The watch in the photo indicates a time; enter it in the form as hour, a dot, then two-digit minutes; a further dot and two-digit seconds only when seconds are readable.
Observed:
8.43
